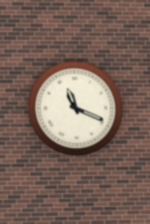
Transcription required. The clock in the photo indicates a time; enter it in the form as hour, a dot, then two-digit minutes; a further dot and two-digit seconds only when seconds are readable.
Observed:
11.19
